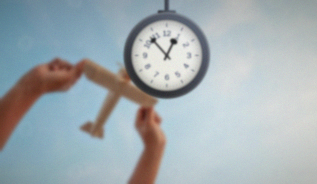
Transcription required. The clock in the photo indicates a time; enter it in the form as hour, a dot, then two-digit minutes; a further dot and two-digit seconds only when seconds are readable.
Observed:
12.53
